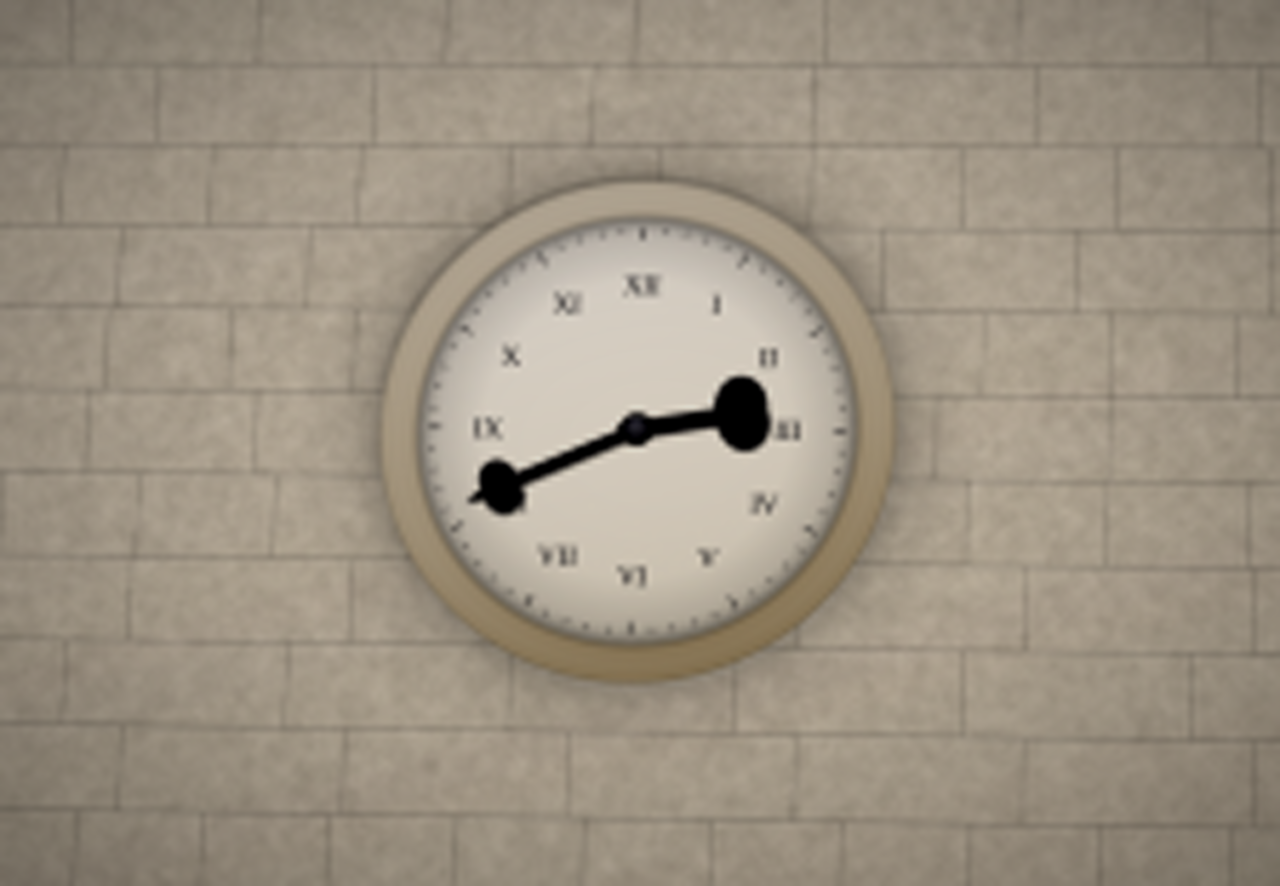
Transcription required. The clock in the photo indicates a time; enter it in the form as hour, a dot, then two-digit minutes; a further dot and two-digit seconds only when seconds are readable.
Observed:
2.41
